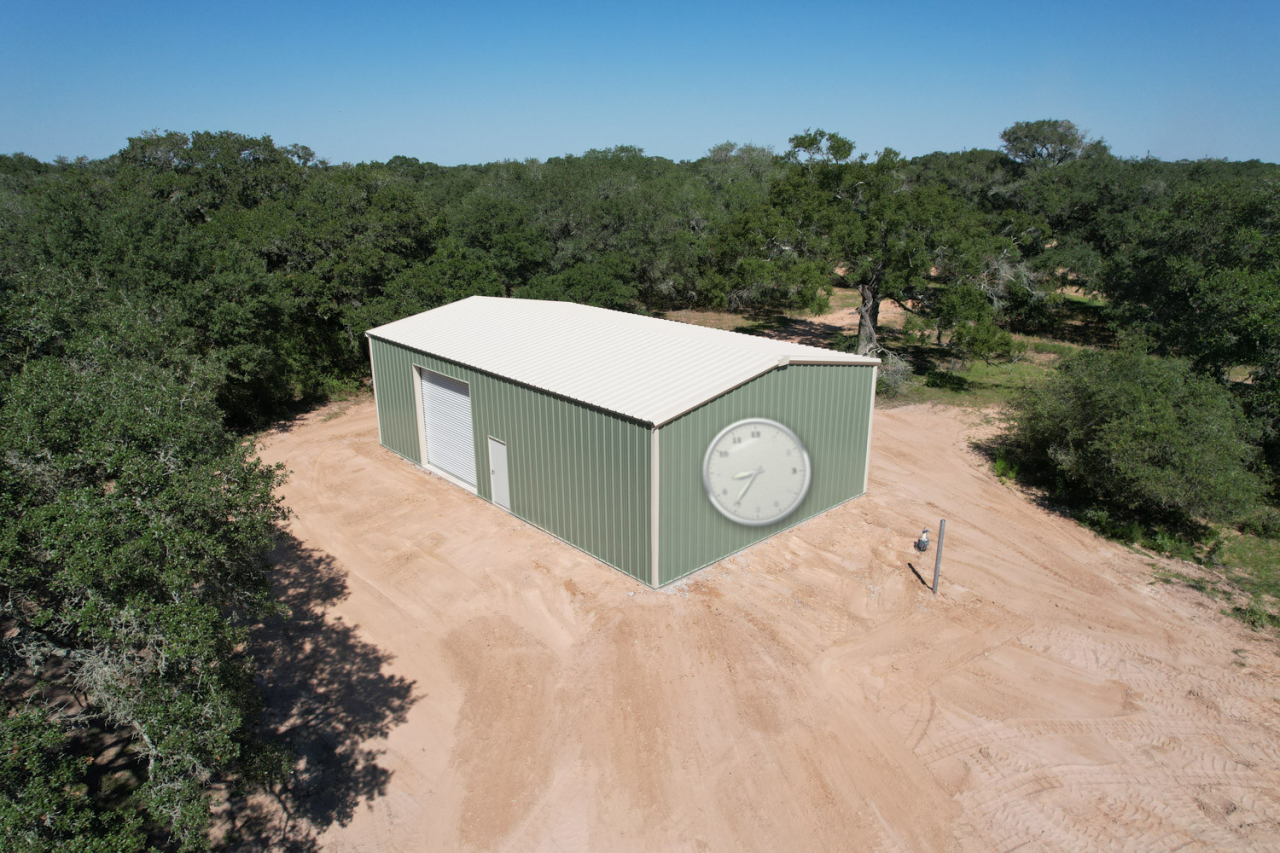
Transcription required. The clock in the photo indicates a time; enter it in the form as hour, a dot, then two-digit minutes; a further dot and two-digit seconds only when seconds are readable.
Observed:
8.36
